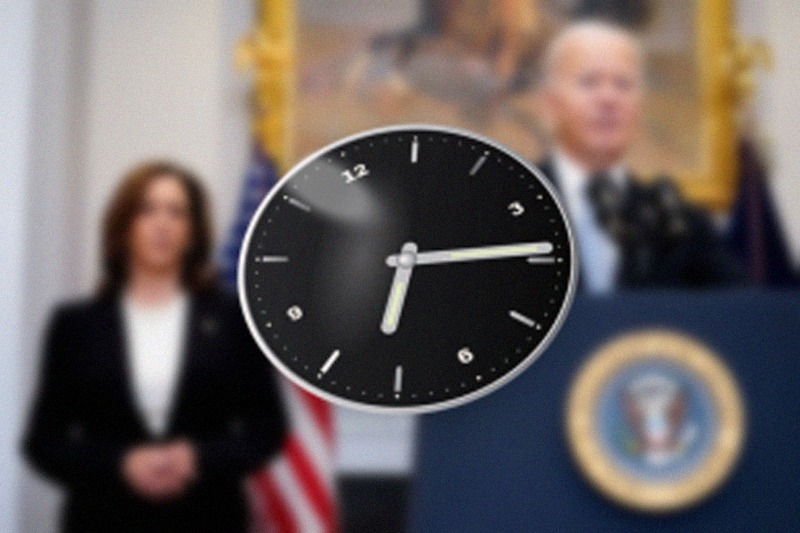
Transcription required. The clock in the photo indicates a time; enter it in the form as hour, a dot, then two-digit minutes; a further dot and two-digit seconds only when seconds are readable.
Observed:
7.19
